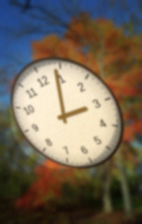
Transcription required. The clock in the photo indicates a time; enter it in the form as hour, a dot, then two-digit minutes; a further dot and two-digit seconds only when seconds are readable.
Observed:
3.04
